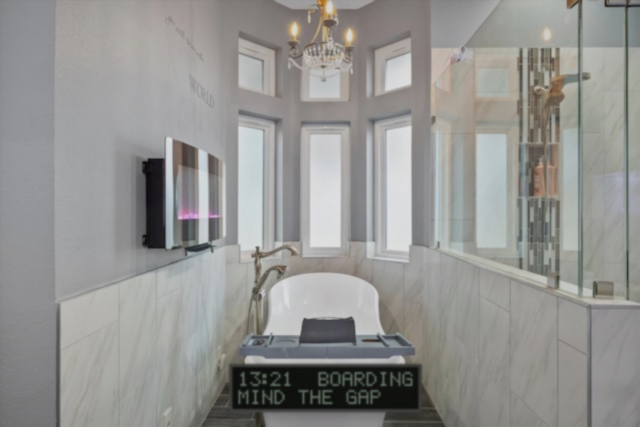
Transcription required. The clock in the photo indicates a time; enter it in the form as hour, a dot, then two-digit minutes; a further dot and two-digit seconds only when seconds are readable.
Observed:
13.21
